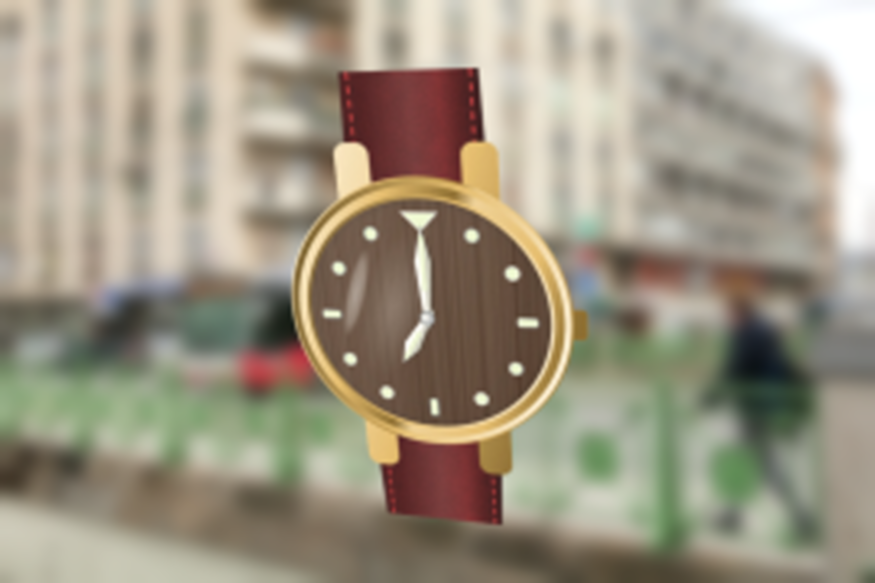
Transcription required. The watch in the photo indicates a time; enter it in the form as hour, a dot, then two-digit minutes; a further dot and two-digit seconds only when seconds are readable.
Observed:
7.00
